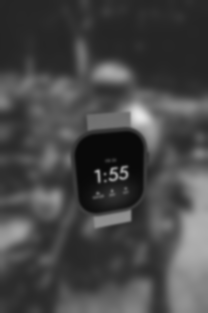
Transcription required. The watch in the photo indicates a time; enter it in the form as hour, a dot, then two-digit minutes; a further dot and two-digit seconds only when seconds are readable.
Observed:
1.55
